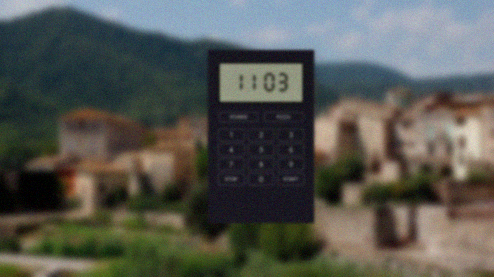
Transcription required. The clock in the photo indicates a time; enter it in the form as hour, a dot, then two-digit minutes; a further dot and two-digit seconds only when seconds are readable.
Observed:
11.03
